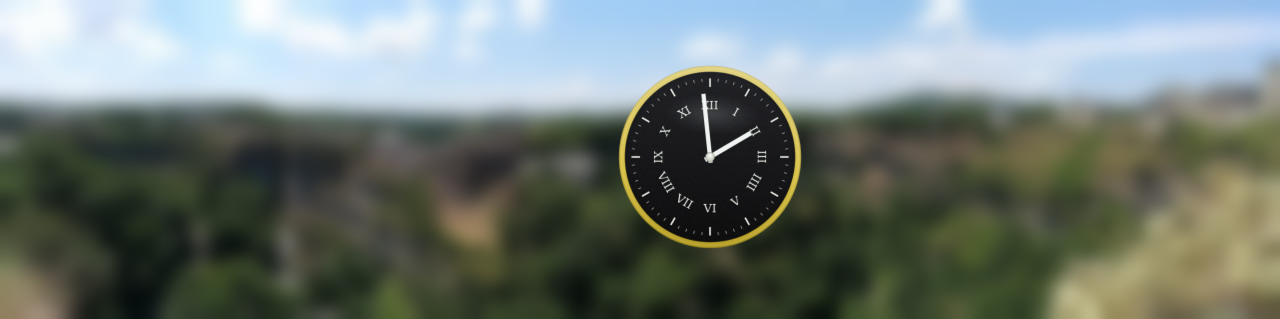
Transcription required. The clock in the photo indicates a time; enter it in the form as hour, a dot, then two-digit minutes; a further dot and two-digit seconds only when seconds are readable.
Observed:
1.59
